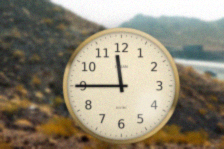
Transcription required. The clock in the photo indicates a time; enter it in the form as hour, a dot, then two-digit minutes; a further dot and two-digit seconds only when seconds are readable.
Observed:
11.45
